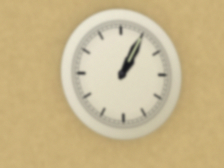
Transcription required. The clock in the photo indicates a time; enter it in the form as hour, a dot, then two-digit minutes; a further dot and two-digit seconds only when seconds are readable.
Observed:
1.05
